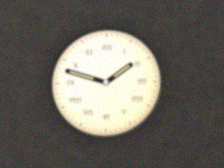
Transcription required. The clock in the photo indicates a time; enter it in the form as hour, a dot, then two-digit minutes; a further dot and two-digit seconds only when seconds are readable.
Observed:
1.48
